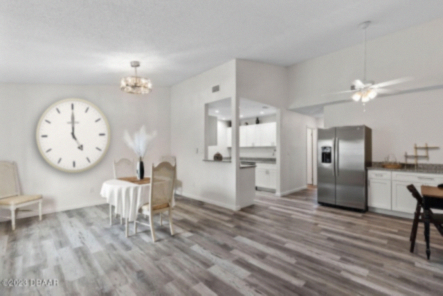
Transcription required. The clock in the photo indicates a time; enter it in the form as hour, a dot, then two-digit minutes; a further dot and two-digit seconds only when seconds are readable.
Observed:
5.00
